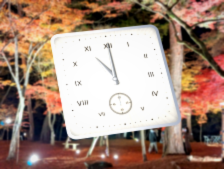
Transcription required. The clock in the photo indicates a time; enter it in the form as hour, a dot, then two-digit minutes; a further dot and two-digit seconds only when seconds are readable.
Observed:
11.00
